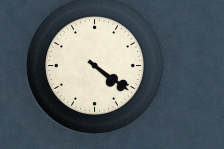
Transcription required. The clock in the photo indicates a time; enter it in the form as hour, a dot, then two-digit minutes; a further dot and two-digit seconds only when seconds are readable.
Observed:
4.21
